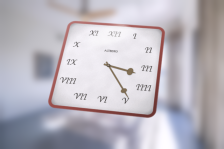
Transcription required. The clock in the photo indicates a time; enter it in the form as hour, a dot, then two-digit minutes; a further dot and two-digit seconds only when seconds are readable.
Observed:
3.24
